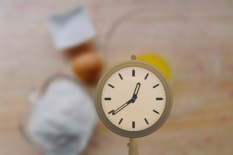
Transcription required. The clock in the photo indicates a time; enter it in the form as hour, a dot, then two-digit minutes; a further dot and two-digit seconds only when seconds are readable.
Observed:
12.39
